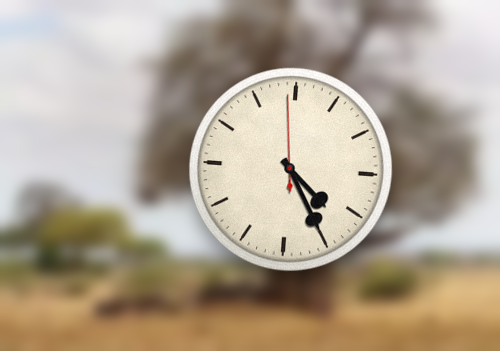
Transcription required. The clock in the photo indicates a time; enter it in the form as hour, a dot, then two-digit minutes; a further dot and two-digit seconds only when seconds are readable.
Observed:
4.24.59
